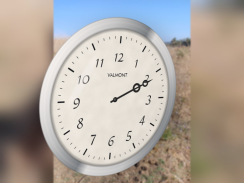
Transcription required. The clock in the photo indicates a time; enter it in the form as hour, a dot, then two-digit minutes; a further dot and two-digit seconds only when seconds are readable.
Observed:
2.11
